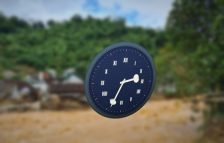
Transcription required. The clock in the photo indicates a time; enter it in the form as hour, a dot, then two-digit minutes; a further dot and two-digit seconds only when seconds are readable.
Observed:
2.34
